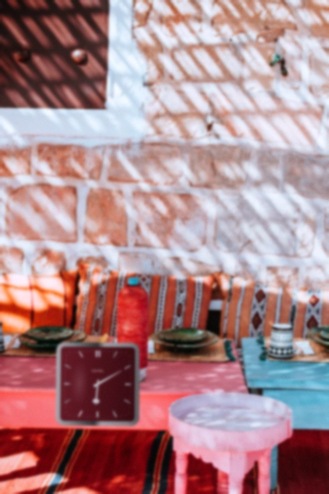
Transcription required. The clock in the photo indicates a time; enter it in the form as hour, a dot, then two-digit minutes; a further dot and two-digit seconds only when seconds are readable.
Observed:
6.10
